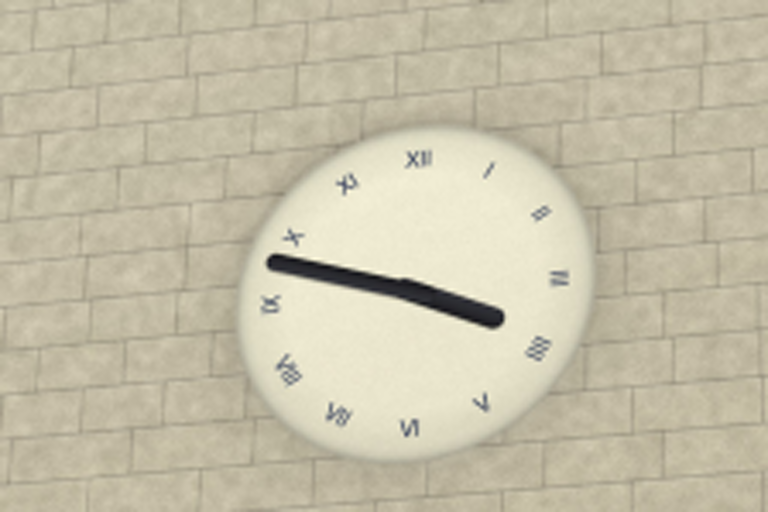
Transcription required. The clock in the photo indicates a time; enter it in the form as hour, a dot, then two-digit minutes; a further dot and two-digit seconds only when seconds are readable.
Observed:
3.48
